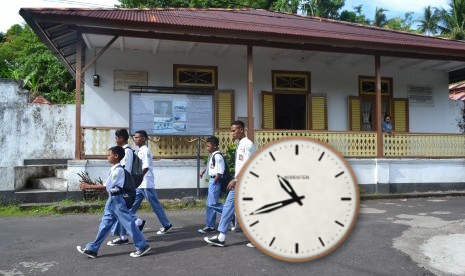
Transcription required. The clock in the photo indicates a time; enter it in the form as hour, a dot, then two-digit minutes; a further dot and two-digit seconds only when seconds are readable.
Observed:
10.42
